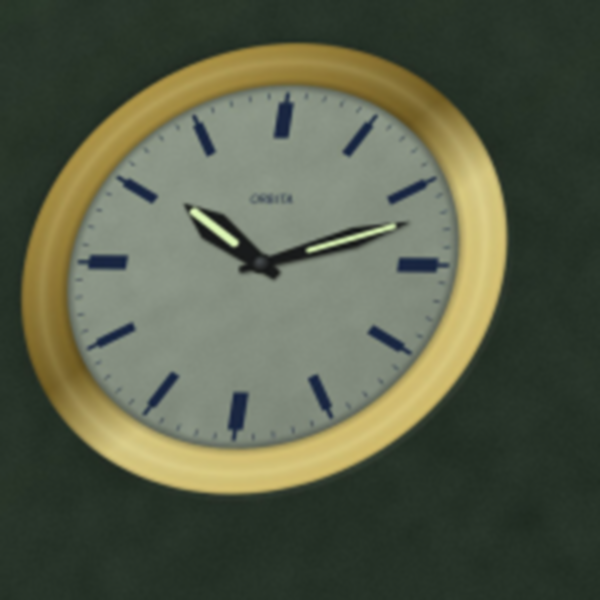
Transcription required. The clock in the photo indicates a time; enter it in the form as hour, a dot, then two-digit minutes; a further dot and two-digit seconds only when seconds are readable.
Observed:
10.12
